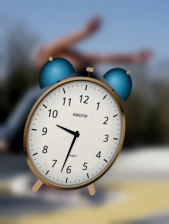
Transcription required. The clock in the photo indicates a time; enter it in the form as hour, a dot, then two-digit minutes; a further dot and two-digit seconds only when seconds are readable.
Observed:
9.32
